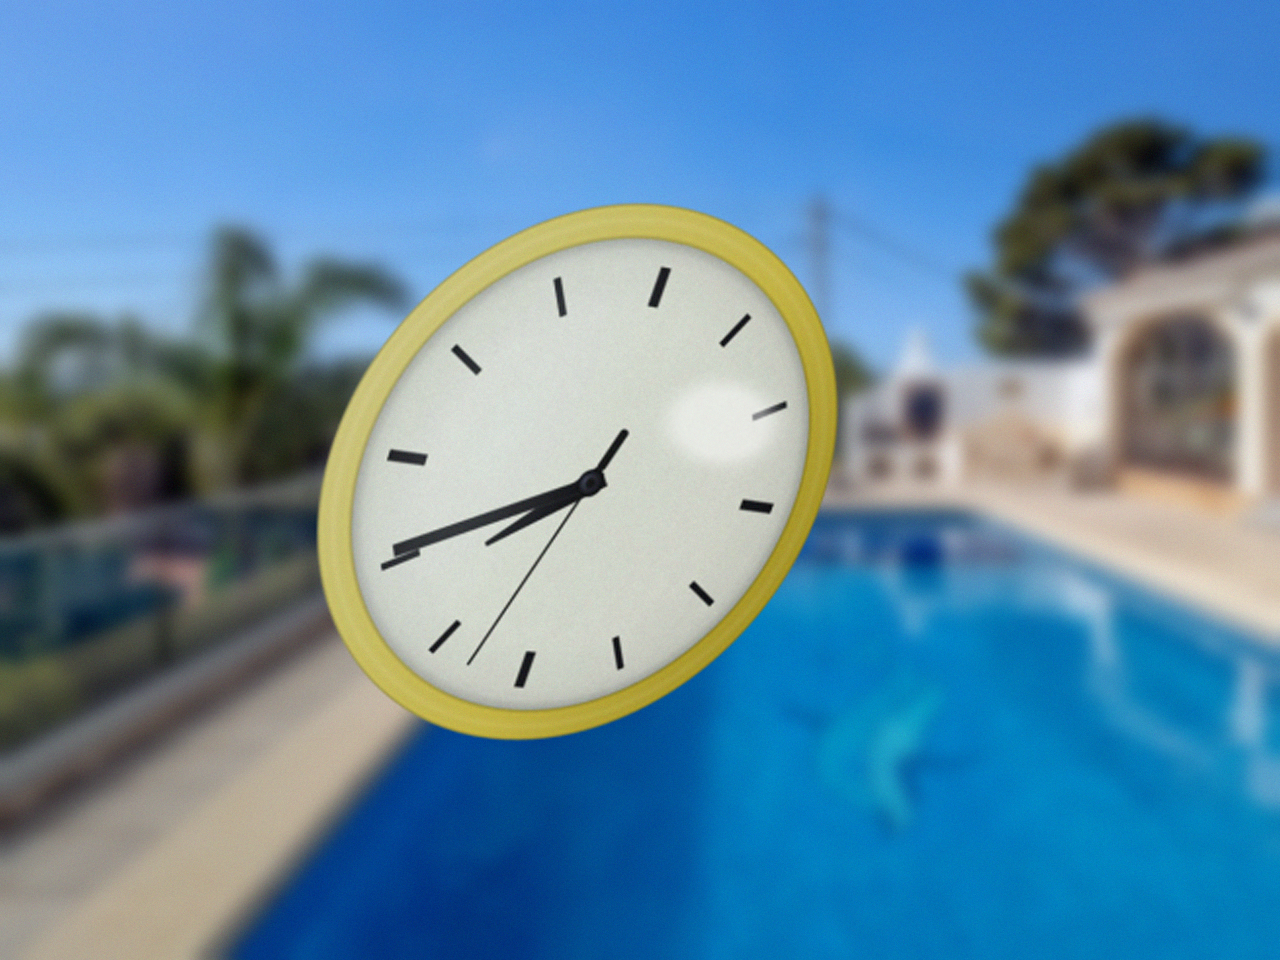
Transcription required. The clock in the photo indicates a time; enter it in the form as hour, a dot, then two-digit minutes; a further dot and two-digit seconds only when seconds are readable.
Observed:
7.40.33
